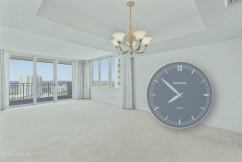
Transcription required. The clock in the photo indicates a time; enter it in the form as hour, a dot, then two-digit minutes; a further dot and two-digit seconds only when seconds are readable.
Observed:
7.52
